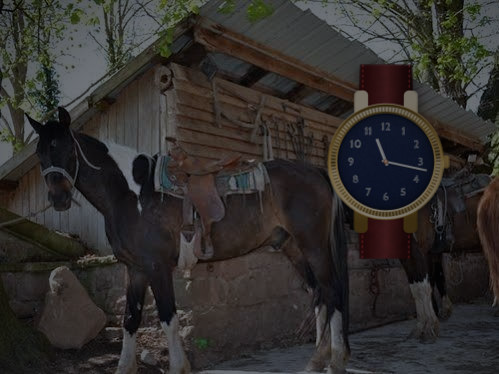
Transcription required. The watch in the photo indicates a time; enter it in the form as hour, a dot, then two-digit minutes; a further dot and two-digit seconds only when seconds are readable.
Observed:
11.17
